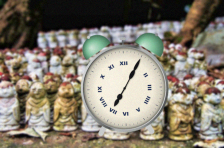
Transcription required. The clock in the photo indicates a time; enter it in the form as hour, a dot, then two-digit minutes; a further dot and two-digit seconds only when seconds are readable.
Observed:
7.05
